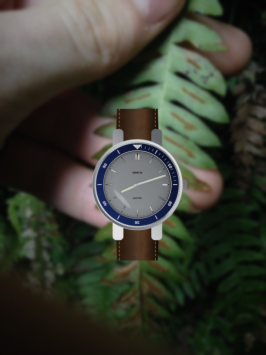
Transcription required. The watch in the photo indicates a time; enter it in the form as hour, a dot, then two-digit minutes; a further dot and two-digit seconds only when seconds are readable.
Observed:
8.12
